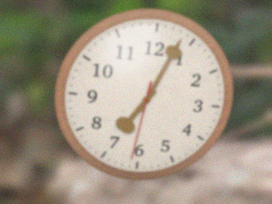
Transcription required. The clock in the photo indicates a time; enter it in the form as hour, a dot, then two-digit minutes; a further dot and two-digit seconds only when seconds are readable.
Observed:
7.03.31
